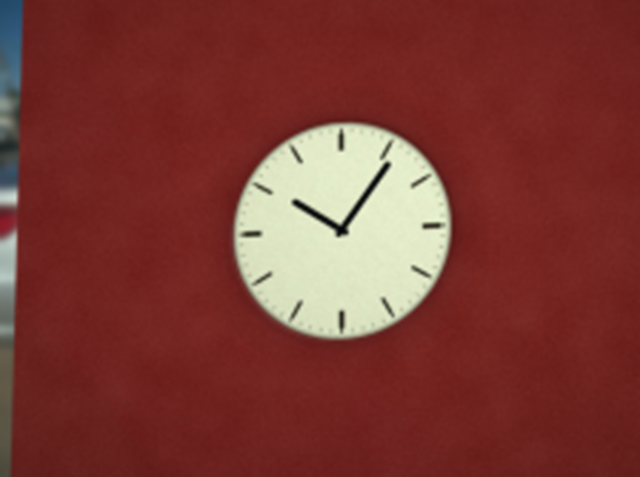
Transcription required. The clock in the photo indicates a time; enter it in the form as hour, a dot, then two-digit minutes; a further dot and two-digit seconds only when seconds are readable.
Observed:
10.06
